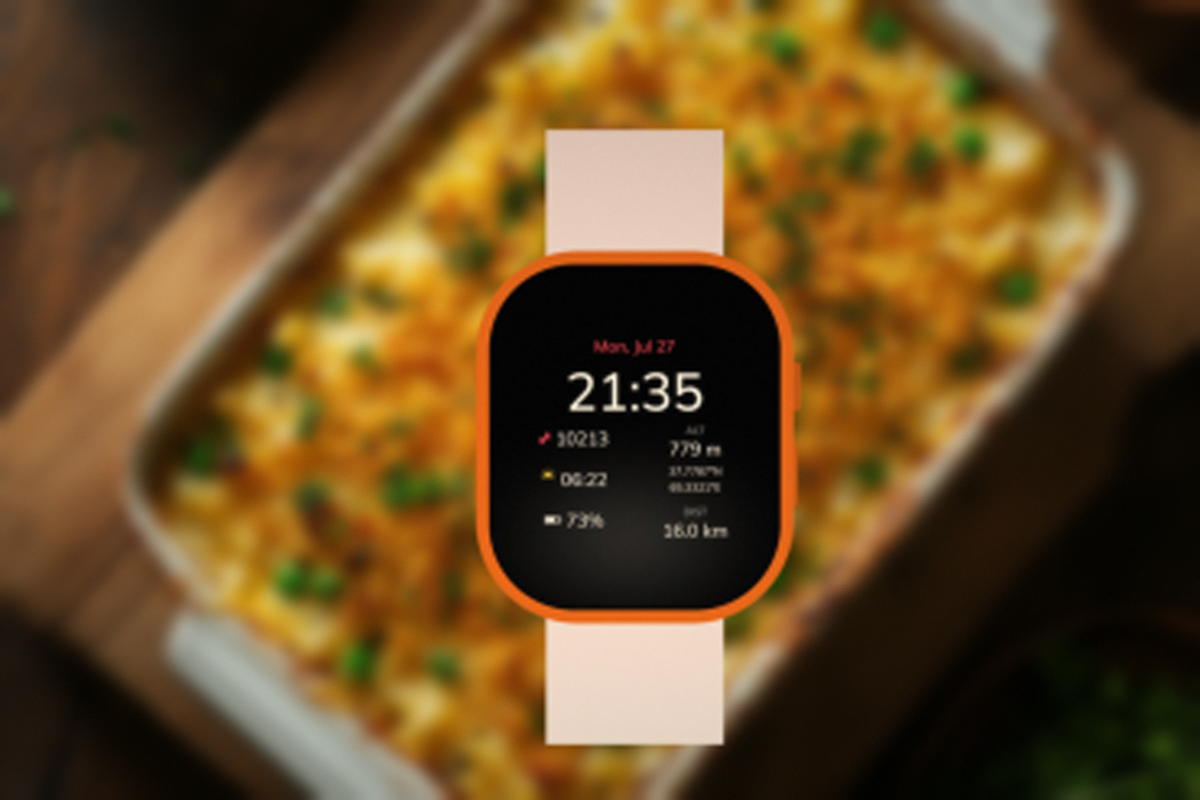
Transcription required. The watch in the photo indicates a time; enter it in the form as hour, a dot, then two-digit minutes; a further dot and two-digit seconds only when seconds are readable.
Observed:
21.35
